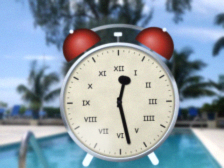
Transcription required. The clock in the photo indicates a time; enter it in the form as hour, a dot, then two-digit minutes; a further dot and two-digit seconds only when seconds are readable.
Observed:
12.28
